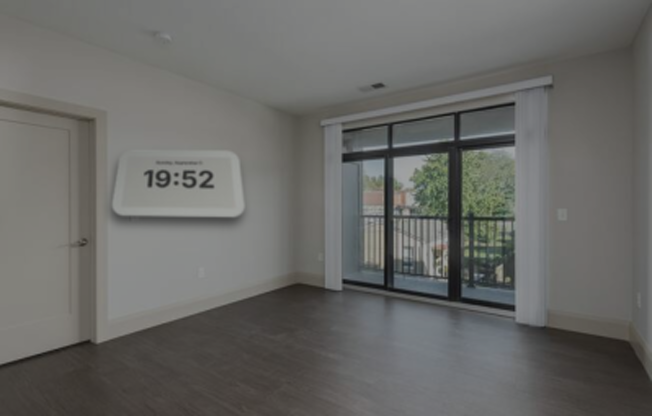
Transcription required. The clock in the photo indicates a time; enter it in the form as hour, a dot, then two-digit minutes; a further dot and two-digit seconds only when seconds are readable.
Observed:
19.52
